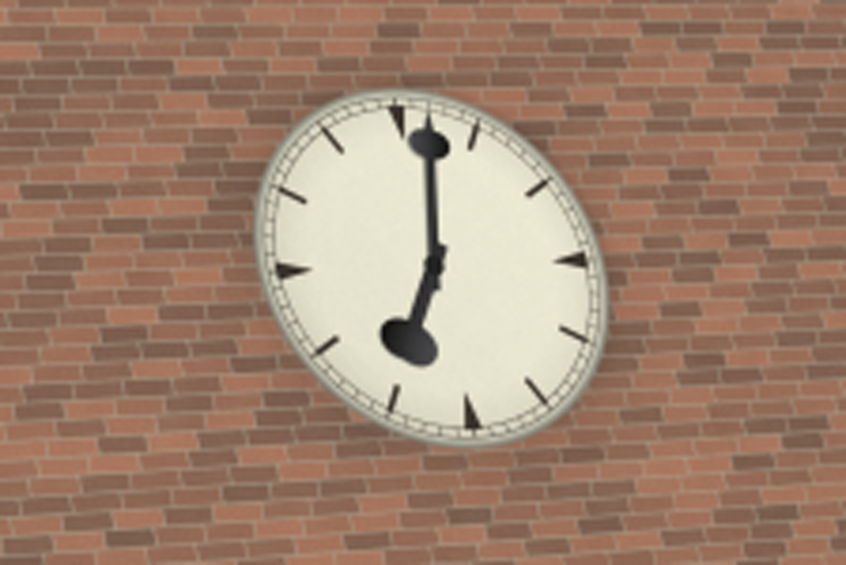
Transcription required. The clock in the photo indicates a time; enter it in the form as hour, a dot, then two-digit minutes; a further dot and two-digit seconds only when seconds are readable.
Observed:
7.02
